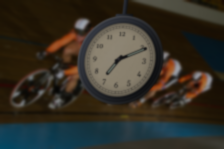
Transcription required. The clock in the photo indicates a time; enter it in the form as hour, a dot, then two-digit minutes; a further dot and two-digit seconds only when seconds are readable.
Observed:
7.11
